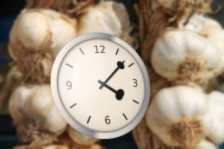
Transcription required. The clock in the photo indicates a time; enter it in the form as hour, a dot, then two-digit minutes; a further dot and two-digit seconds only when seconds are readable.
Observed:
4.08
